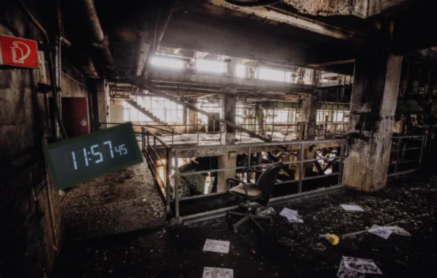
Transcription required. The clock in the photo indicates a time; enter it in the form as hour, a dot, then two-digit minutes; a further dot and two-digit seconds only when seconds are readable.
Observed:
11.57
